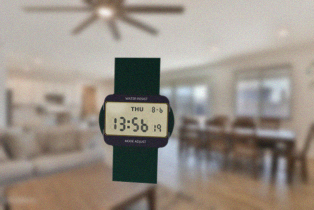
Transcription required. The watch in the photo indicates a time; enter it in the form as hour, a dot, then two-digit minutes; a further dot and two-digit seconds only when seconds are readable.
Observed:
13.56.19
